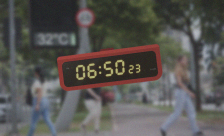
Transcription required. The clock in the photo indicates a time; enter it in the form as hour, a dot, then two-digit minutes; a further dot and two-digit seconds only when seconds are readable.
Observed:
6.50.23
